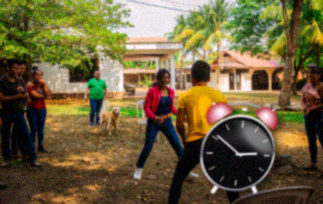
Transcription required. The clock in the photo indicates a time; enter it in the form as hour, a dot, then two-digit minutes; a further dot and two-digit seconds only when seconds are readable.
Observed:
2.51
